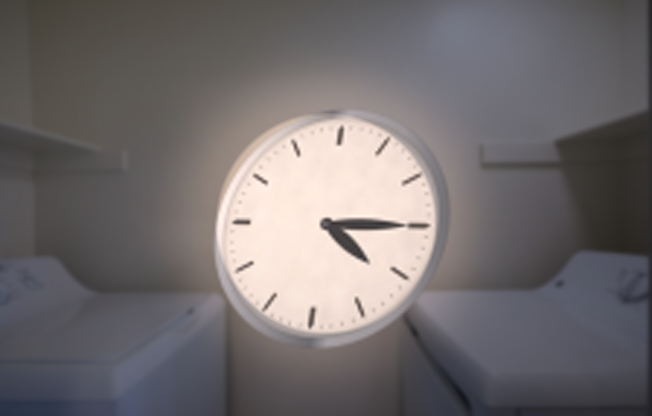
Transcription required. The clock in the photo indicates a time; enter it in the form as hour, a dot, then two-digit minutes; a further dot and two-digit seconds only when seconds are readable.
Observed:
4.15
